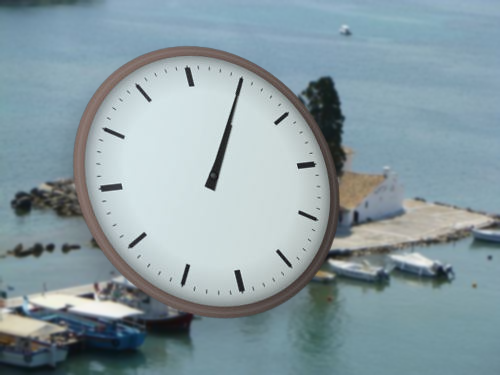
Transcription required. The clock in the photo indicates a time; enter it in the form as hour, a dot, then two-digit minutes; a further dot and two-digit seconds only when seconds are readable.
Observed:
1.05
